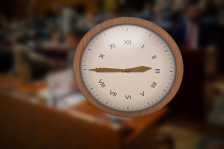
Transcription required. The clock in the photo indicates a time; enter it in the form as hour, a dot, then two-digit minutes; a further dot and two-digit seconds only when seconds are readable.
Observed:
2.45
